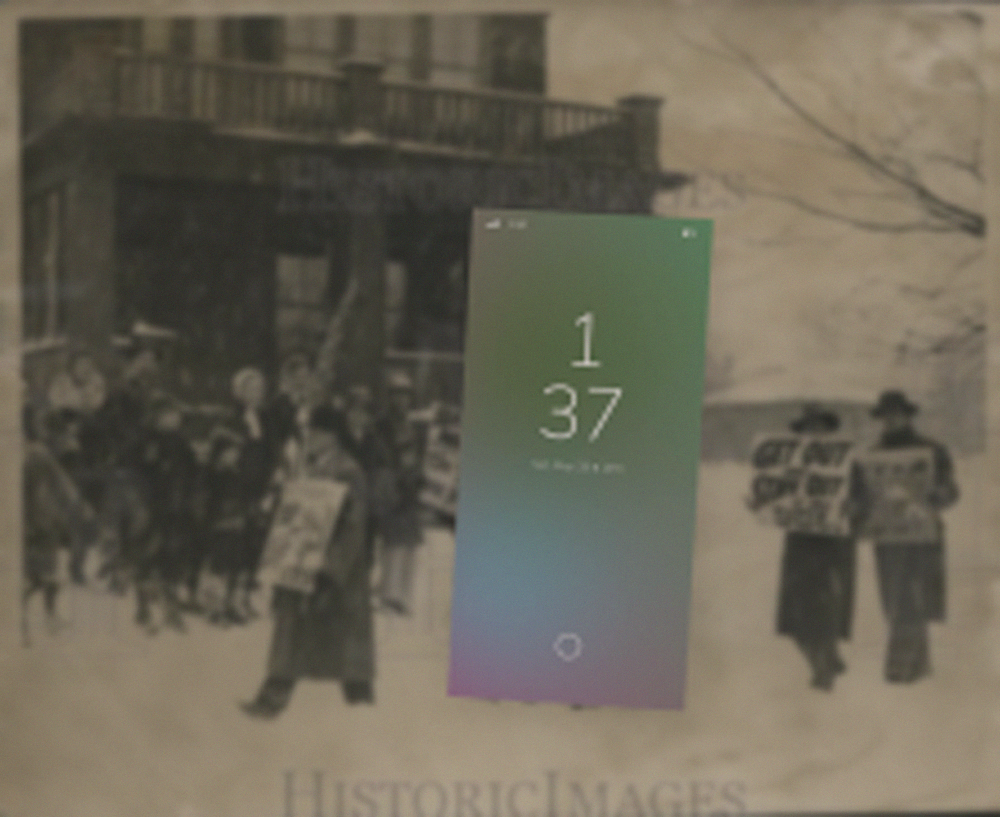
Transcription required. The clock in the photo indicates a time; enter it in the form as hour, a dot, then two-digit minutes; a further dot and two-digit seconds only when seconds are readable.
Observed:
1.37
